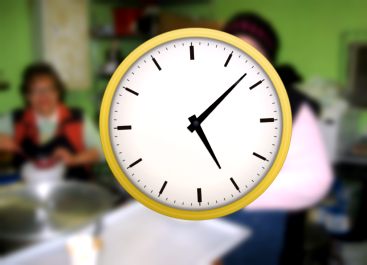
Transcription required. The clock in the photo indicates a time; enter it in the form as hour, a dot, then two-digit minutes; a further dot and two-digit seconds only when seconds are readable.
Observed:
5.08
